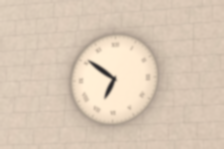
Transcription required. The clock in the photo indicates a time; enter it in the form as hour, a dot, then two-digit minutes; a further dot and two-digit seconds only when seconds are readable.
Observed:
6.51
